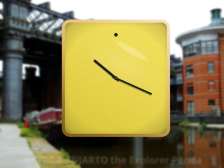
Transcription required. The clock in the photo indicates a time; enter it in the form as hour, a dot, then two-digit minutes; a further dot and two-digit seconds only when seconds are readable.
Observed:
10.19
